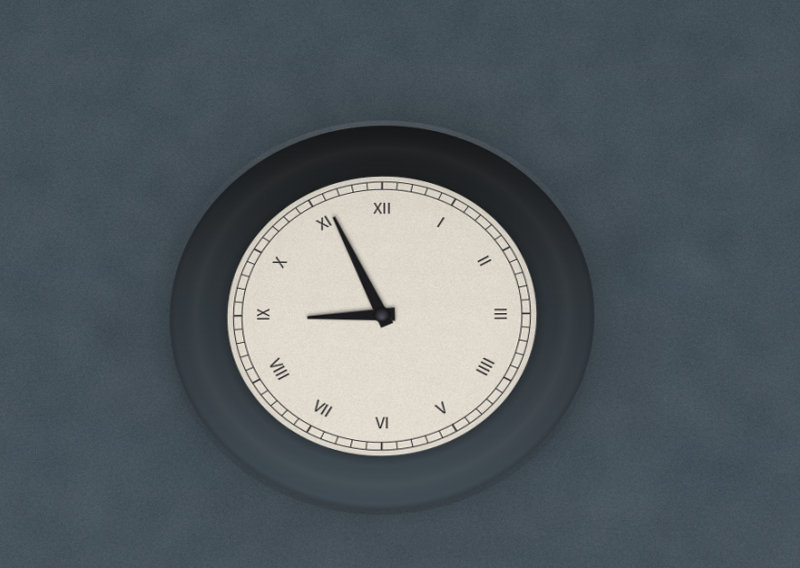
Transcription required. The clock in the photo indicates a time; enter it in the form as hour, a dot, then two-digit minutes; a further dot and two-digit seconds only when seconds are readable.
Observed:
8.56
